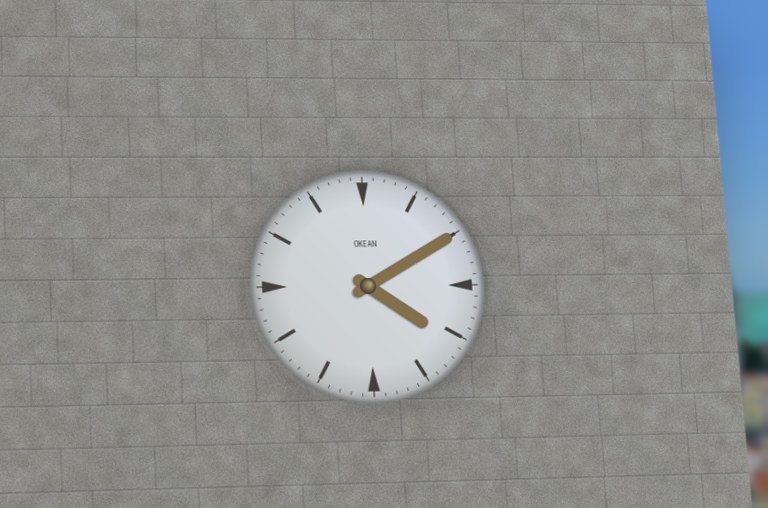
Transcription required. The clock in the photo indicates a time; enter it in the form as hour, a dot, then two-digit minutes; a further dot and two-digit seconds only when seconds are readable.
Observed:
4.10
